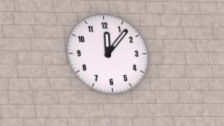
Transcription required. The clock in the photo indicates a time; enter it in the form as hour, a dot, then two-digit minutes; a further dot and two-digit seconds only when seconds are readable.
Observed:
12.07
